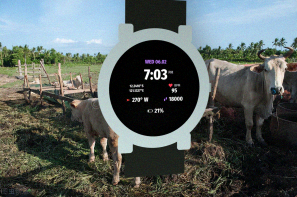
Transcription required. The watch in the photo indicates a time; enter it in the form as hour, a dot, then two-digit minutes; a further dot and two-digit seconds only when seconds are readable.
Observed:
7.03
